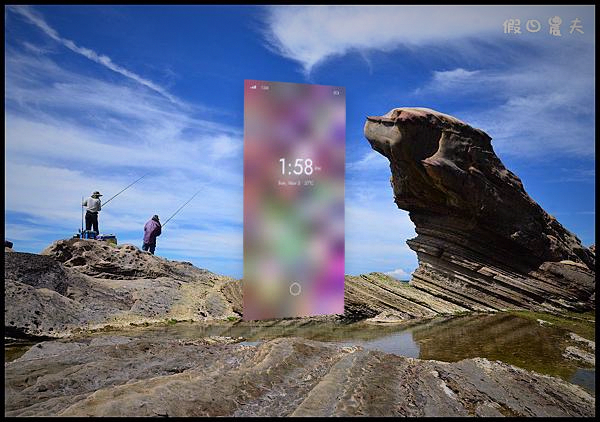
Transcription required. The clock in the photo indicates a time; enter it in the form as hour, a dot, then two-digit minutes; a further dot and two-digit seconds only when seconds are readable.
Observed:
1.58
